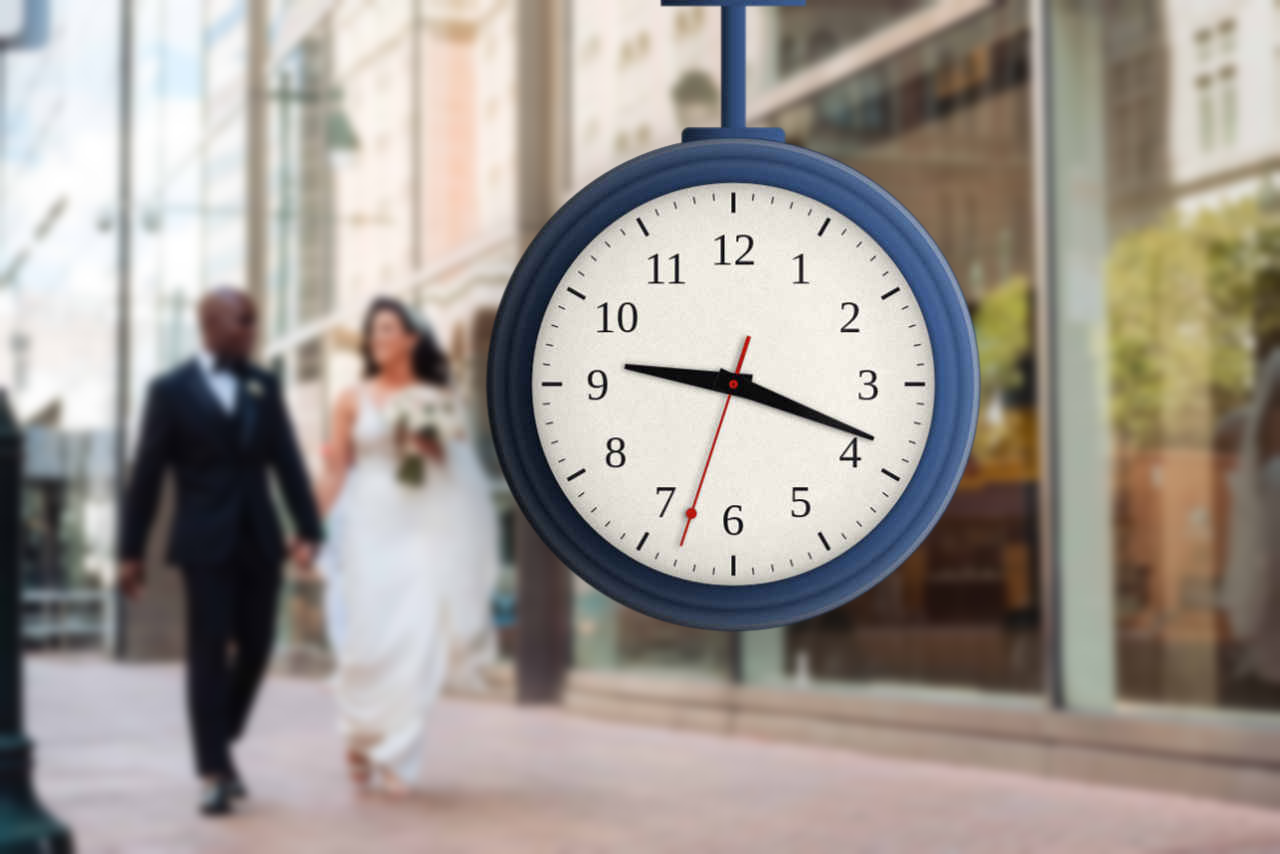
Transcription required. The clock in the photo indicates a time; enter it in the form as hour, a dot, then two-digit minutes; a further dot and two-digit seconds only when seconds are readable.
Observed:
9.18.33
